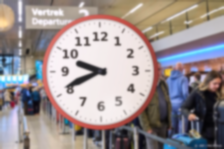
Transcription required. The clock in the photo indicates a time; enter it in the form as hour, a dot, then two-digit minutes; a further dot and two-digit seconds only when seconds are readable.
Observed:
9.41
